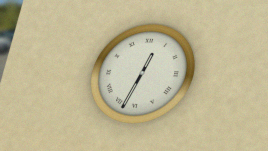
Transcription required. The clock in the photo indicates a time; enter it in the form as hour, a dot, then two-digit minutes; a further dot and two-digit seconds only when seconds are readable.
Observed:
12.33
